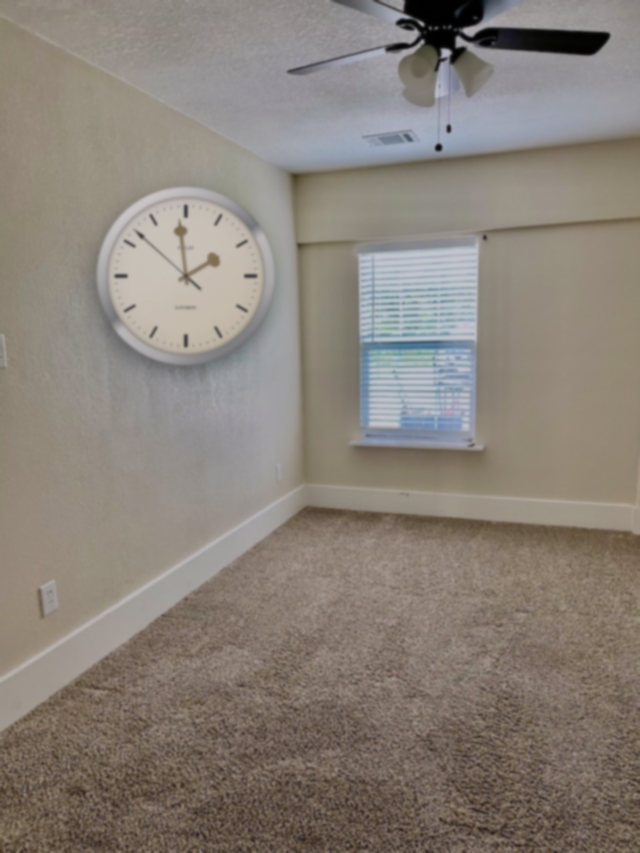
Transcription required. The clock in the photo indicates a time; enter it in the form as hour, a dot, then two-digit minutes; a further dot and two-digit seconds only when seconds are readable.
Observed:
1.58.52
